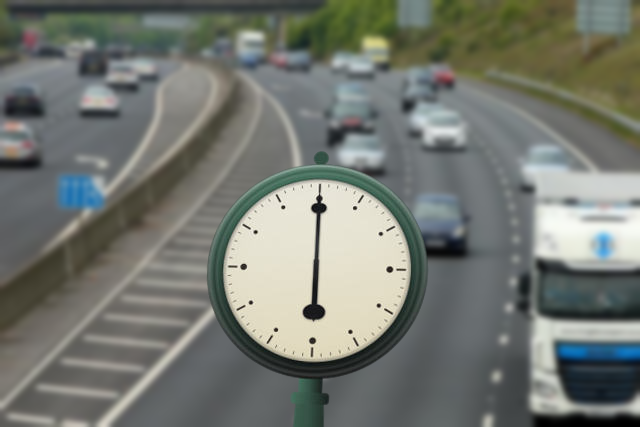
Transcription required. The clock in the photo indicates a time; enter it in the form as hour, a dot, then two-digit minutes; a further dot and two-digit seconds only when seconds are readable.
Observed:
6.00
